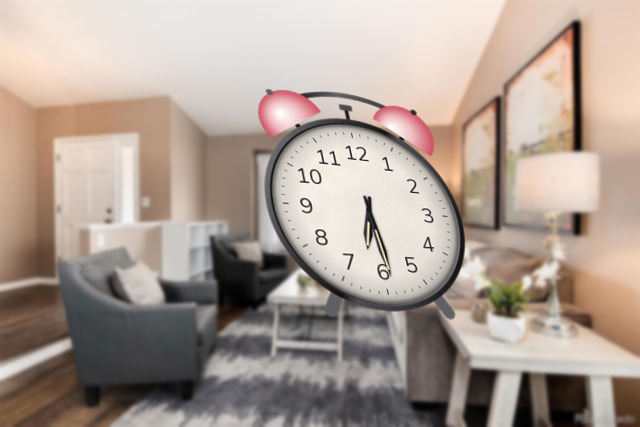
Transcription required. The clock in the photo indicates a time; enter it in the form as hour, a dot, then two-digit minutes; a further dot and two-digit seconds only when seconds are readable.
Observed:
6.29
